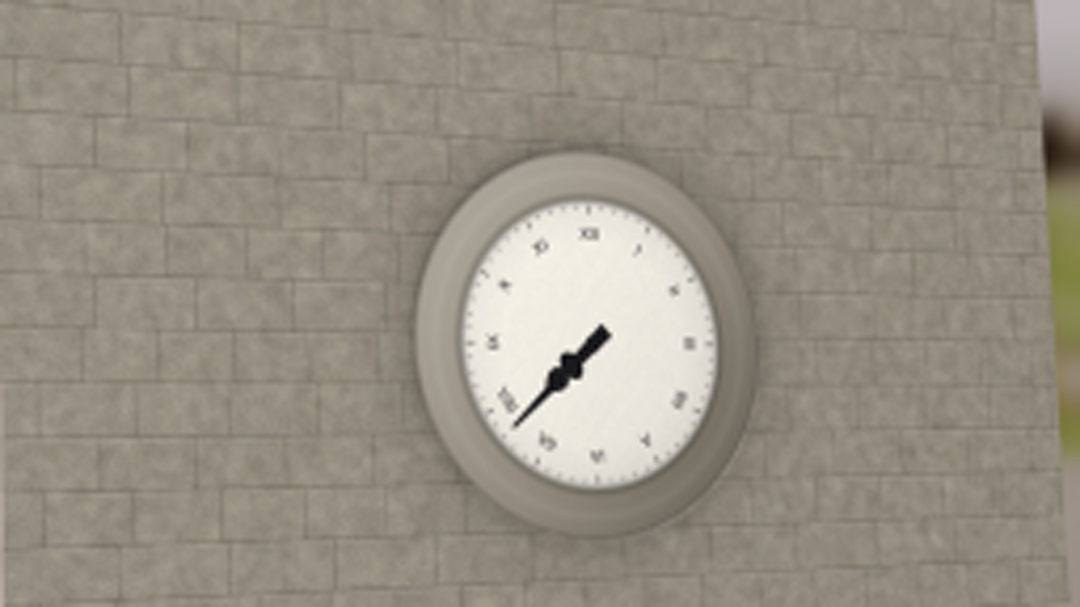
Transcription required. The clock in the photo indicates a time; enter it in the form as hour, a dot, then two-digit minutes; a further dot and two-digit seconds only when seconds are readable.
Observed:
7.38
